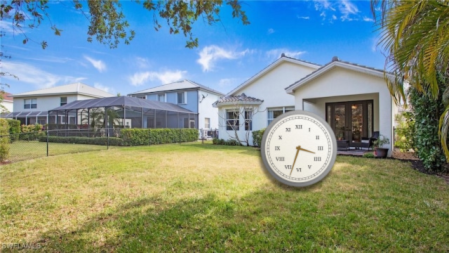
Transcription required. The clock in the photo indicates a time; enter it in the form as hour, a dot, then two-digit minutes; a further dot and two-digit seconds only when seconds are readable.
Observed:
3.33
